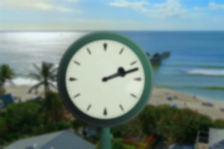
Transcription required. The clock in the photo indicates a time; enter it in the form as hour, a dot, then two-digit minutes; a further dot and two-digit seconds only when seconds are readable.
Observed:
2.12
